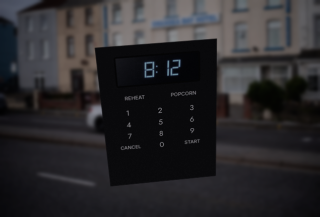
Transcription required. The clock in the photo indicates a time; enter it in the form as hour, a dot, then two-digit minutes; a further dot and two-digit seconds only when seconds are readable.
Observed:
8.12
